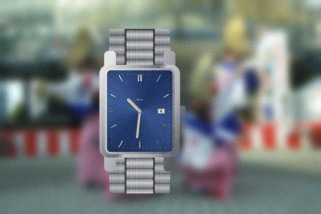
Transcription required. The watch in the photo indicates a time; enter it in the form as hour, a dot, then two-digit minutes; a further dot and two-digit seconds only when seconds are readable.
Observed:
10.31
